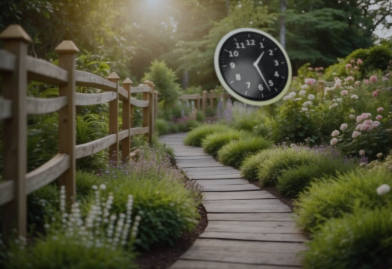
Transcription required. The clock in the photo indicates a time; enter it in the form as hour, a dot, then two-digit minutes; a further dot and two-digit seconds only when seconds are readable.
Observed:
1.27
